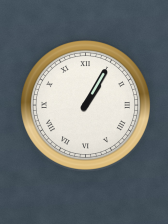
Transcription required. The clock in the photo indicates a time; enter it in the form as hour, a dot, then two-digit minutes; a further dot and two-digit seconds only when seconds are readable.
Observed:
1.05
